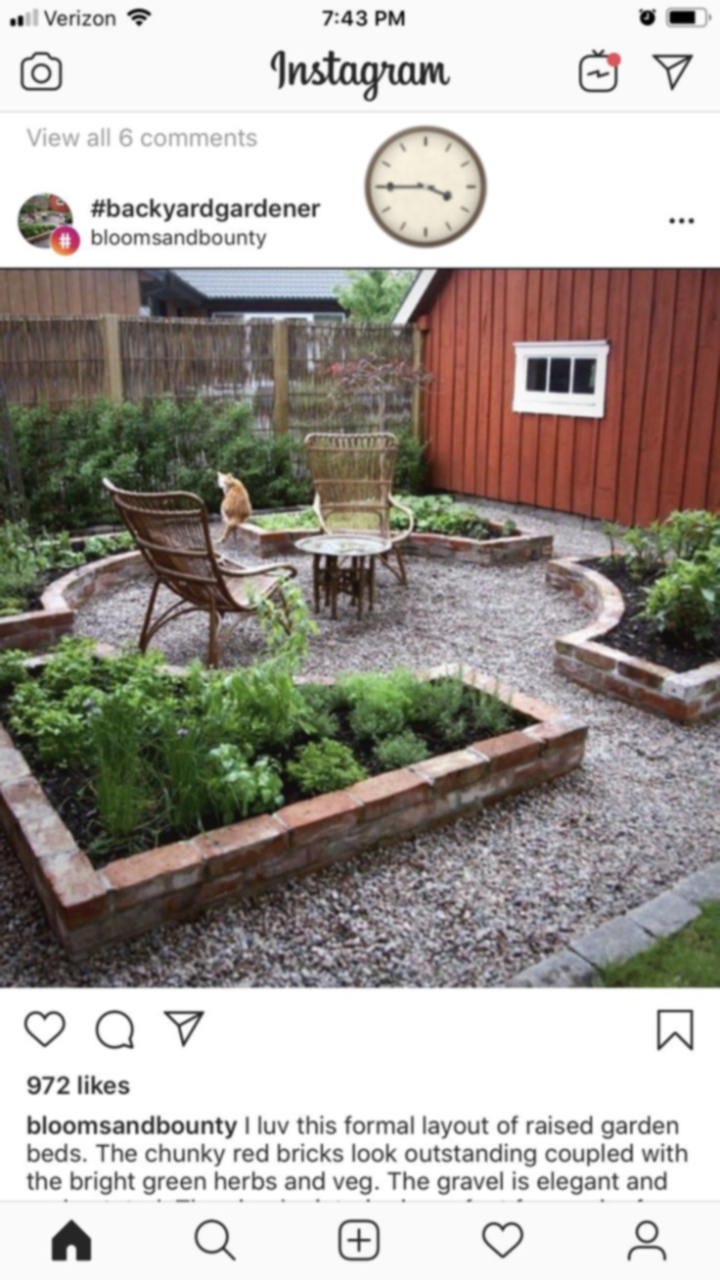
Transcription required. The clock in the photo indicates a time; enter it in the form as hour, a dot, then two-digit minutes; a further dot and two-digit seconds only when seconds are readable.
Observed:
3.45
